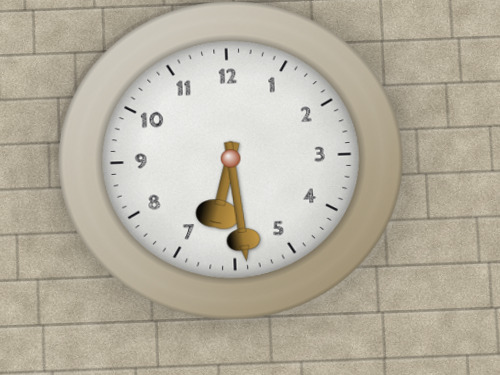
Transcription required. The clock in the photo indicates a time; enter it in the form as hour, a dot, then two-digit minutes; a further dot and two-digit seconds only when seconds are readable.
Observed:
6.29
